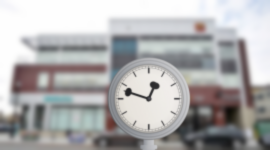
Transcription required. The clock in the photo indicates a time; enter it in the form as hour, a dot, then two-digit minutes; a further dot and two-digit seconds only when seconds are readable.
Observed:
12.48
